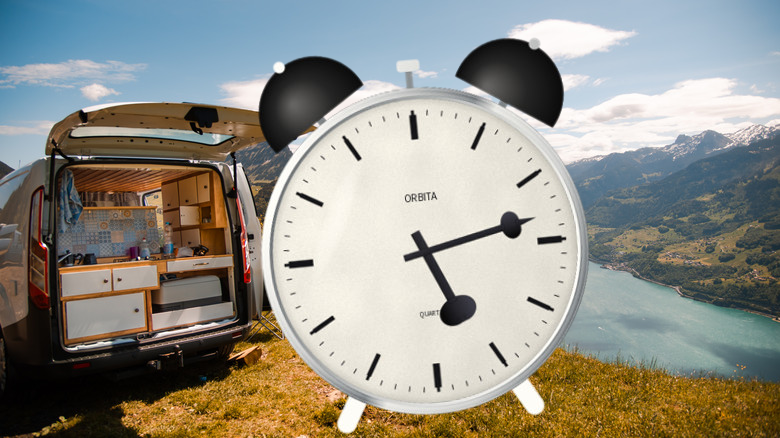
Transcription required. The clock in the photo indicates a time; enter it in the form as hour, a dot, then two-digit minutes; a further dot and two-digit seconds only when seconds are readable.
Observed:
5.13
